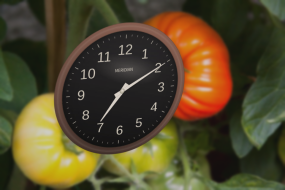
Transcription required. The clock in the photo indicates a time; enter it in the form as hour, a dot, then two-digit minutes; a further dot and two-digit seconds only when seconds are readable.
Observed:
7.10
